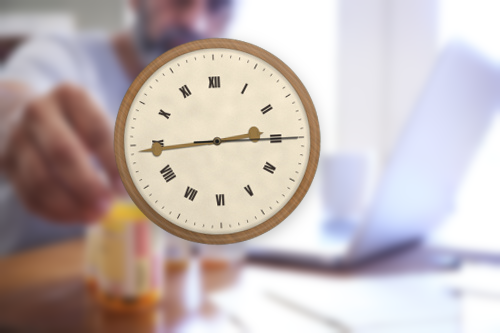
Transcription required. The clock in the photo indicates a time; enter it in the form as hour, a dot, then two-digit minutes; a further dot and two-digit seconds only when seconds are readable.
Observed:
2.44.15
